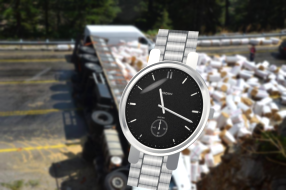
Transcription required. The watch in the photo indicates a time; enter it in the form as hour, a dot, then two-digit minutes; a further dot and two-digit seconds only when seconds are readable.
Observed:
11.18
